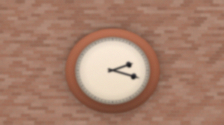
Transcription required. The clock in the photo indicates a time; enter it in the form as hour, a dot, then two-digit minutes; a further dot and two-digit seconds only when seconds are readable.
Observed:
2.18
